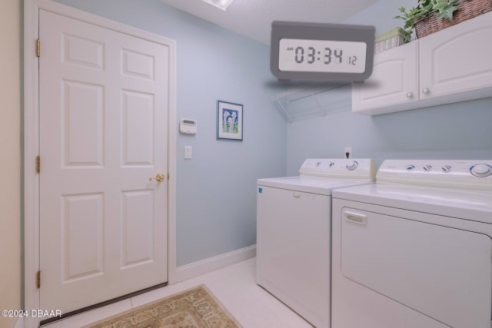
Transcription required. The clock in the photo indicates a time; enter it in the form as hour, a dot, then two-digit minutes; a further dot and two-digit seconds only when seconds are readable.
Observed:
3.34.12
